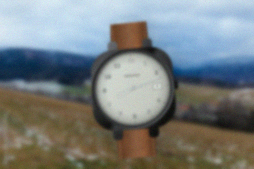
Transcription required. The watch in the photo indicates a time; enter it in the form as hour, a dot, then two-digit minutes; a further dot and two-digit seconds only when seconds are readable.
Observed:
8.12
